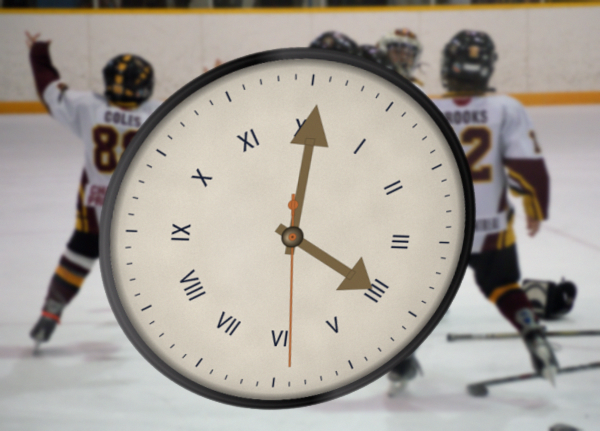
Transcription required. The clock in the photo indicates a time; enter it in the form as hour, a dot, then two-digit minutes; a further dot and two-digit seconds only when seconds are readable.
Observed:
4.00.29
